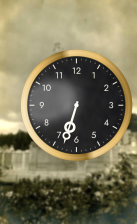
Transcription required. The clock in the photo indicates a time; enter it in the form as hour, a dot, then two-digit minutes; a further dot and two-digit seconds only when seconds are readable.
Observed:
6.33
